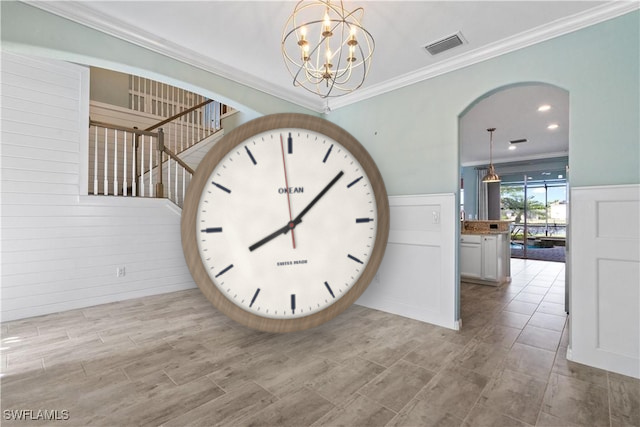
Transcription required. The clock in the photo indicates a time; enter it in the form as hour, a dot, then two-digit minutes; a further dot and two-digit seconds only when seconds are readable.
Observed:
8.07.59
